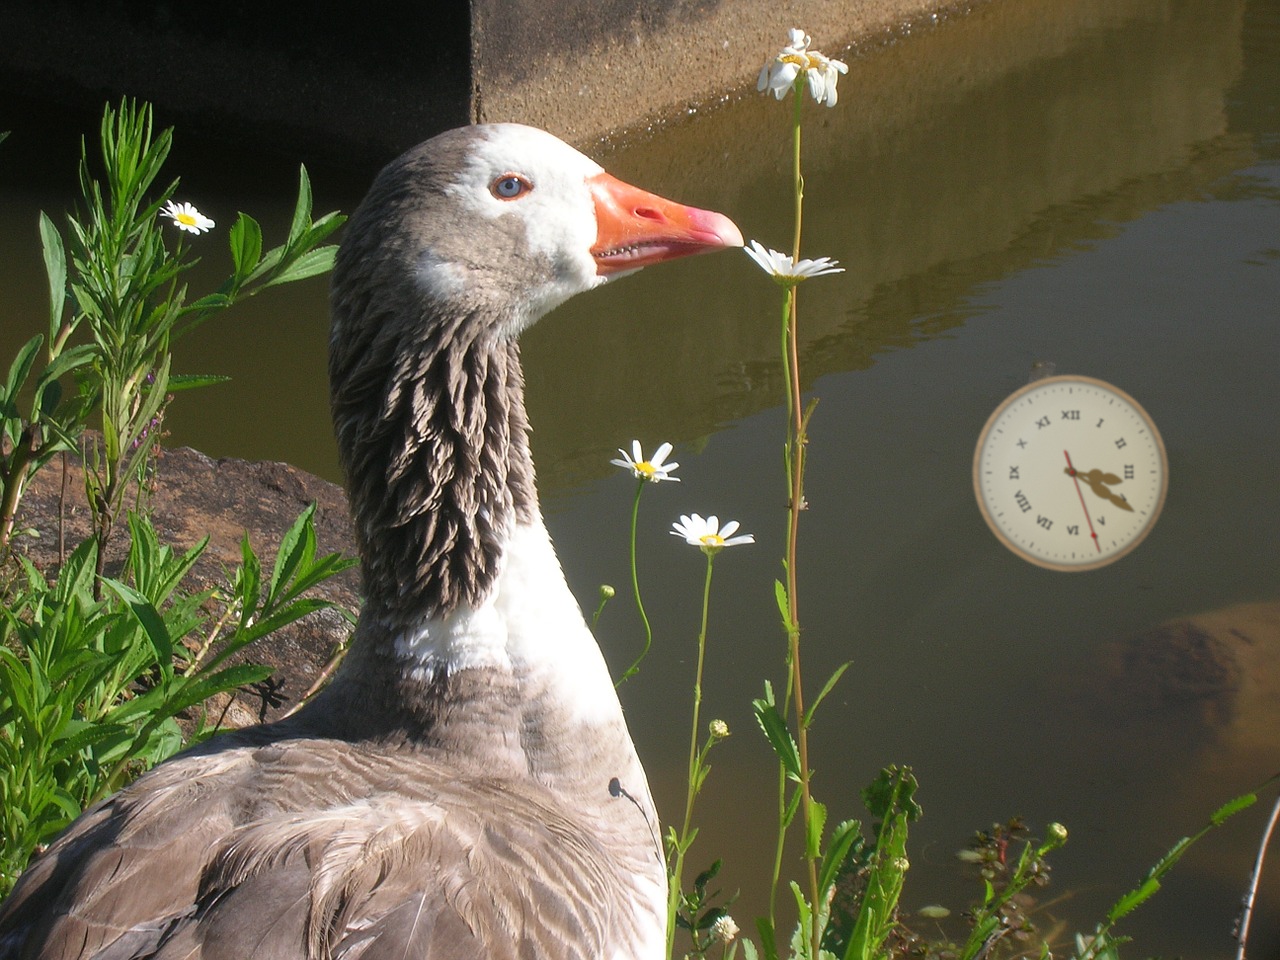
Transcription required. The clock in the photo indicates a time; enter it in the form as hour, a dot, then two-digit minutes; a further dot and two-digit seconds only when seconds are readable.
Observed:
3.20.27
